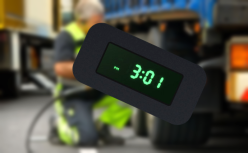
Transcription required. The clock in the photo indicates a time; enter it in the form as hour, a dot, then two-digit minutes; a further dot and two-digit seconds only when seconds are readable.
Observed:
3.01
